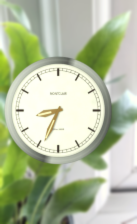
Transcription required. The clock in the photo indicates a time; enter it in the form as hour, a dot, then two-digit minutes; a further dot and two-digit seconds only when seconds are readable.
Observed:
8.34
